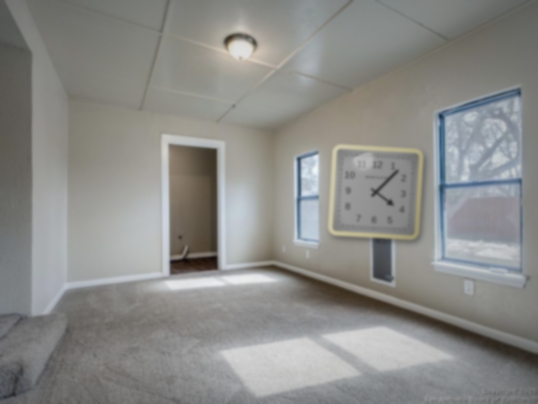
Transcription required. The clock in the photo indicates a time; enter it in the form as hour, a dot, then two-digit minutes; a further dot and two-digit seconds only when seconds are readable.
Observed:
4.07
